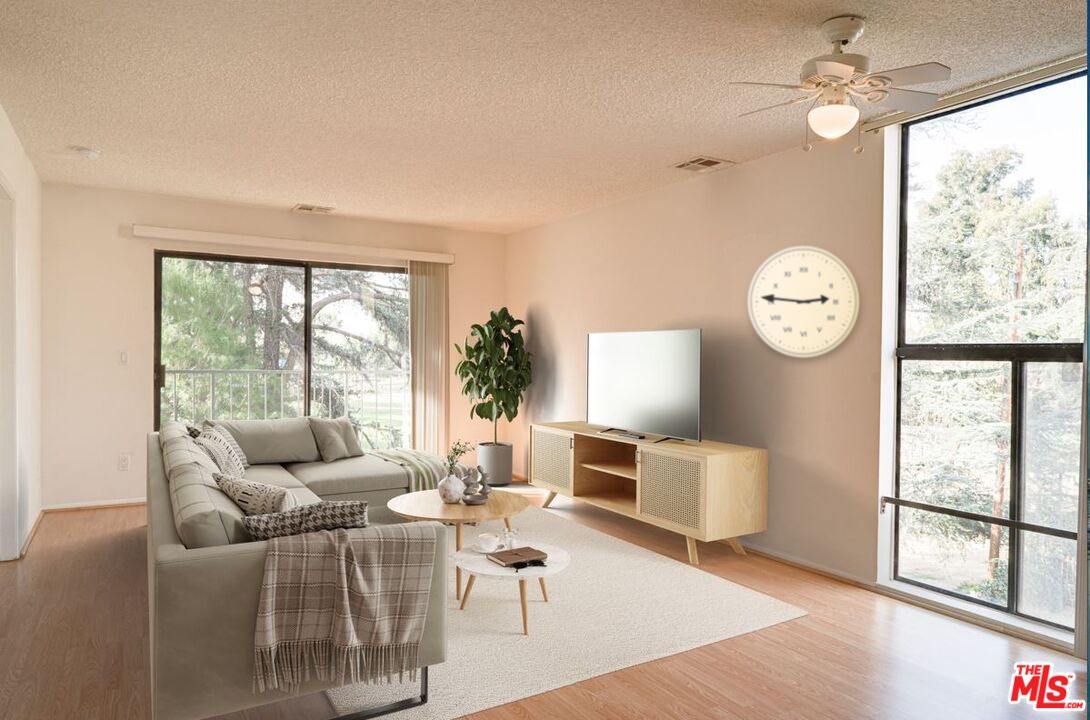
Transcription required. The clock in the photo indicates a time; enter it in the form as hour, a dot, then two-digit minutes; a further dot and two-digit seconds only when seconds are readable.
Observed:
2.46
